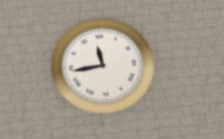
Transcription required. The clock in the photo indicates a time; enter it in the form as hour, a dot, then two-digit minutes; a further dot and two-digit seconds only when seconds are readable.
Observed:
11.44
